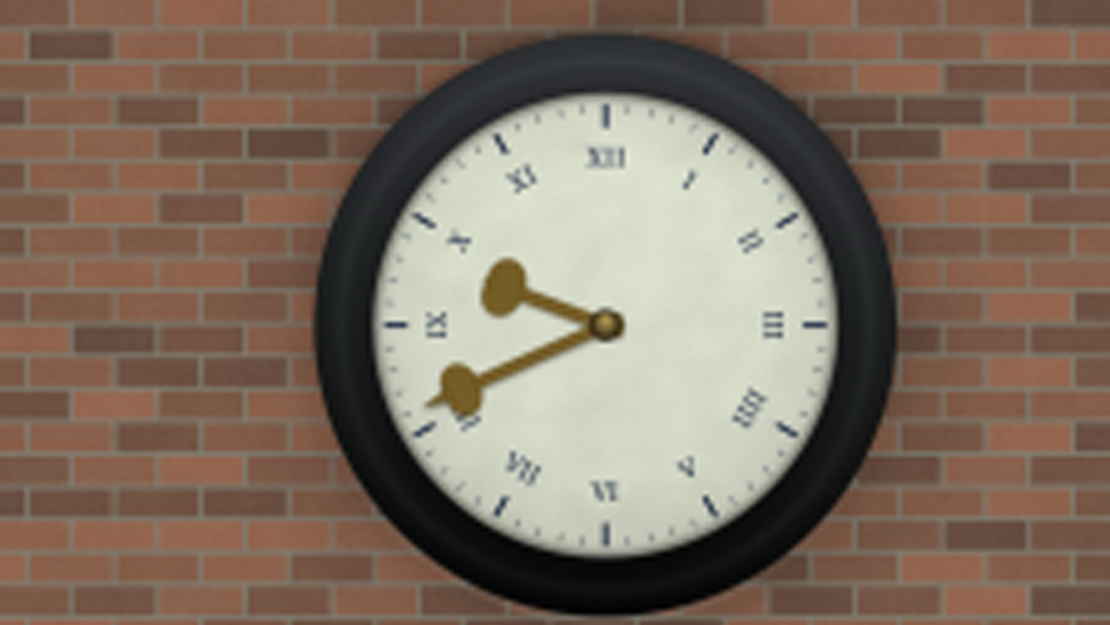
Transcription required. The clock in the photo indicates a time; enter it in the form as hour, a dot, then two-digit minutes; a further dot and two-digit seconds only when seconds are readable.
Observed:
9.41
